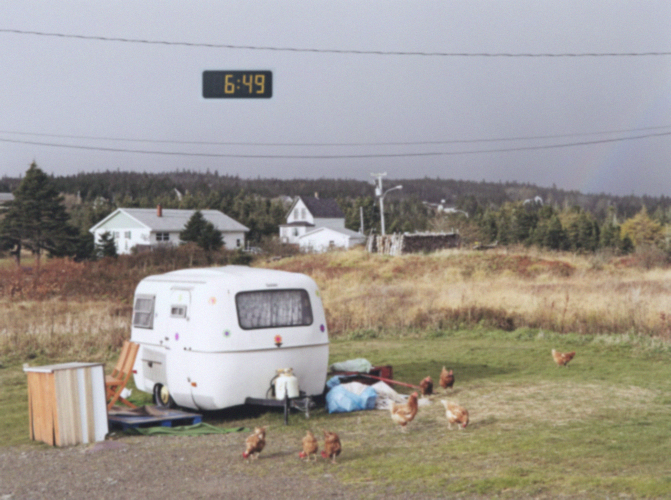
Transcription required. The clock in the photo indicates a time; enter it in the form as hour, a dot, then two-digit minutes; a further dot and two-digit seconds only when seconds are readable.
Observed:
6.49
